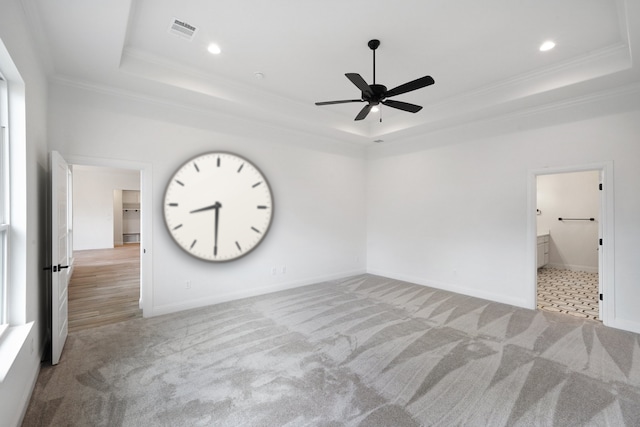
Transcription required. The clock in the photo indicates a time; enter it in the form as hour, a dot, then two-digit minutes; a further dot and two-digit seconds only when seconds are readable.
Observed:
8.30
